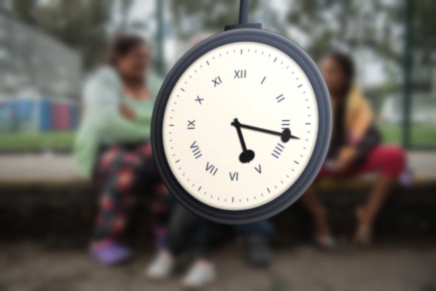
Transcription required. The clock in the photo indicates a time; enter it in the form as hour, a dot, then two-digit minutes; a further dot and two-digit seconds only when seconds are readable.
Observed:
5.17
